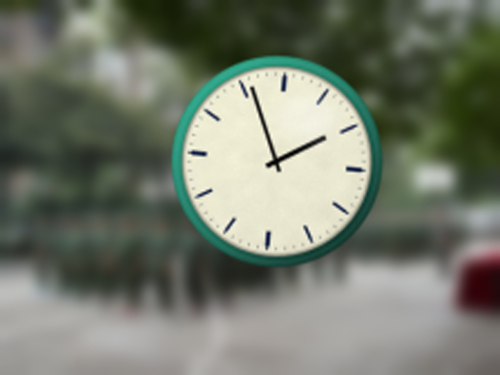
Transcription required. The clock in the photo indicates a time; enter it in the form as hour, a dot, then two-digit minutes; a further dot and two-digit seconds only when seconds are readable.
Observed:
1.56
